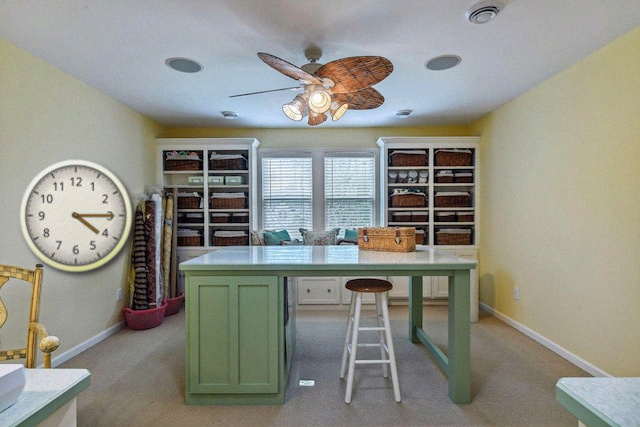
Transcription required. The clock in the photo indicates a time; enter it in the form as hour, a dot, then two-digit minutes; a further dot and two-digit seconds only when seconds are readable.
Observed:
4.15
